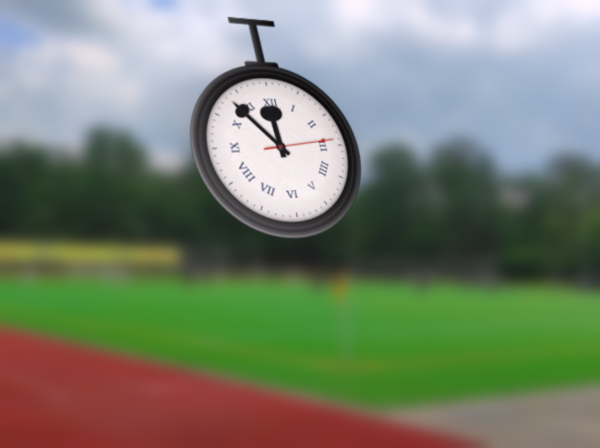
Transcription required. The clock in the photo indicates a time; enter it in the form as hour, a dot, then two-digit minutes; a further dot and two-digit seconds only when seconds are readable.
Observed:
11.53.14
